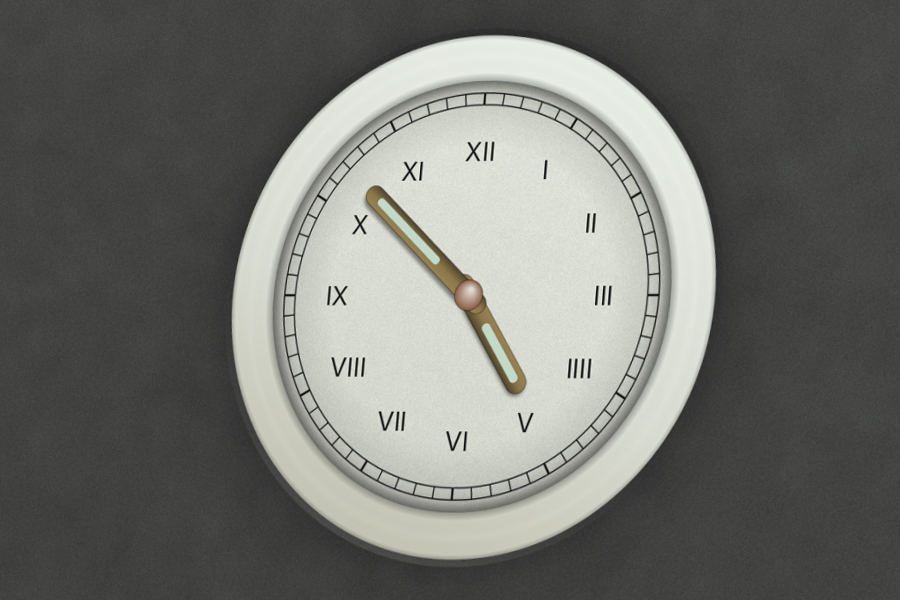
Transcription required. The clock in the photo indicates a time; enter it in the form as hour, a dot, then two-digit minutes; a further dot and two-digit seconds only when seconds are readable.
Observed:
4.52
